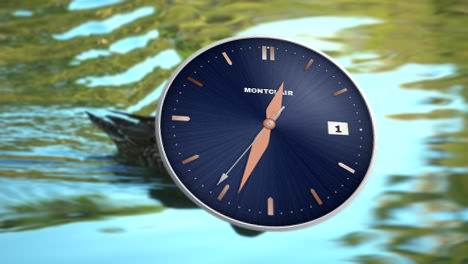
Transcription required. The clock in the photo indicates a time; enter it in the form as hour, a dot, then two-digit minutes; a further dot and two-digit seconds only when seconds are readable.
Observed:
12.33.36
